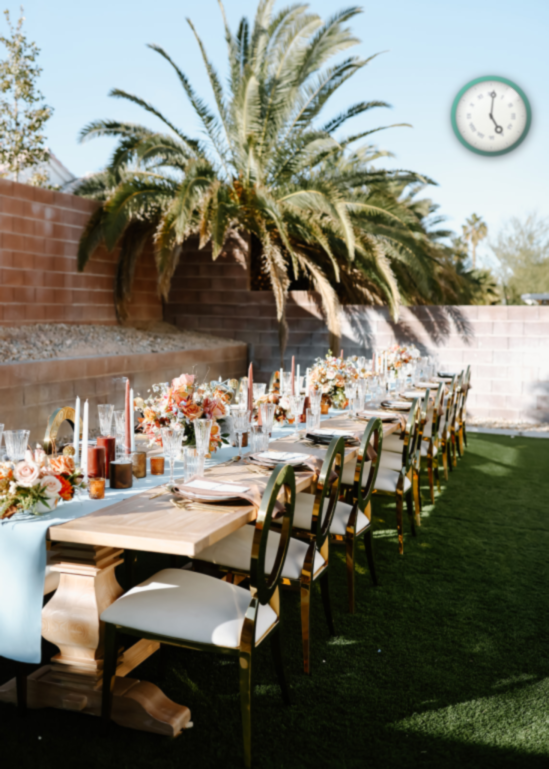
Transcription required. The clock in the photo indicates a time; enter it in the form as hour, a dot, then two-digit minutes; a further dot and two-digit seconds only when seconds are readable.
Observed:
5.01
